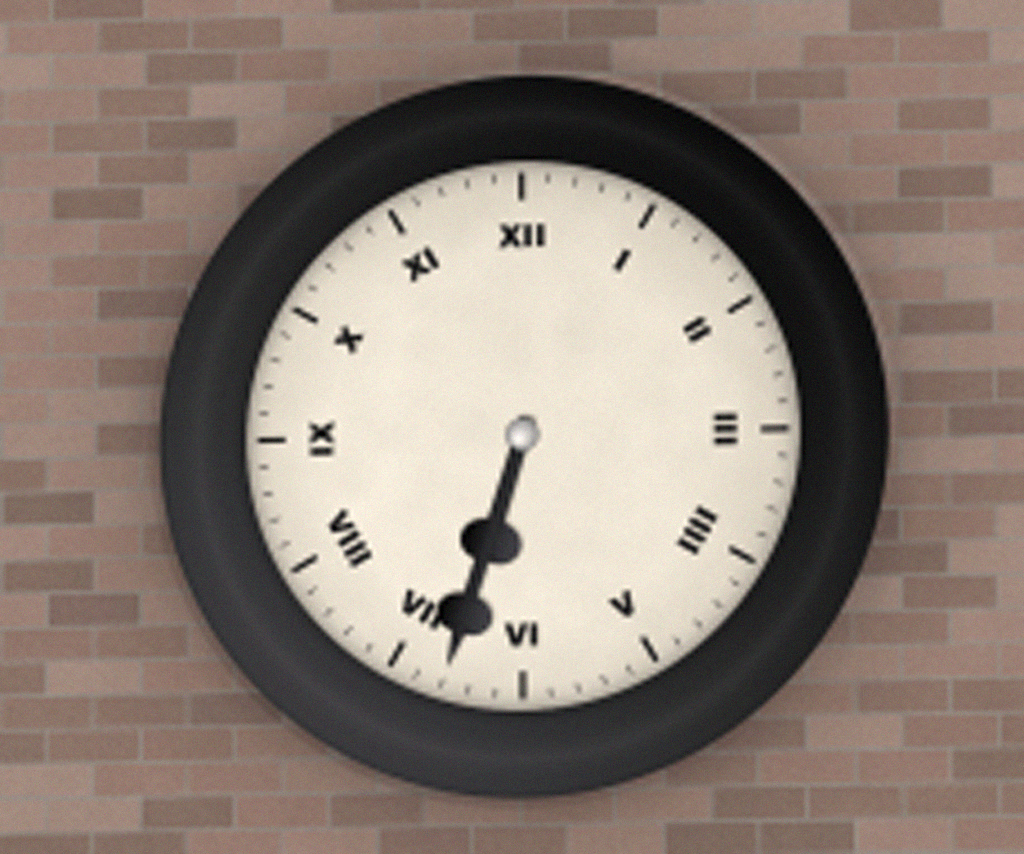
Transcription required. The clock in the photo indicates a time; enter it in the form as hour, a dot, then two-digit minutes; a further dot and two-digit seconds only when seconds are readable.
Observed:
6.33
